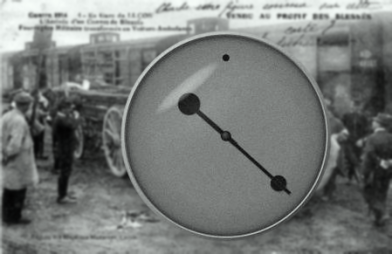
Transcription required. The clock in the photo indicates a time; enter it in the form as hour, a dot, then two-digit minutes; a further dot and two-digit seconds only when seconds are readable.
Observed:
10.22
